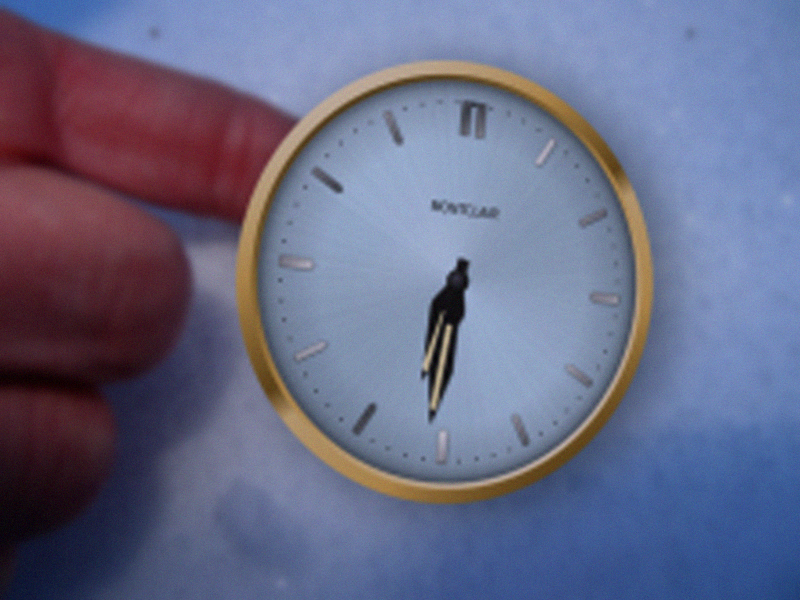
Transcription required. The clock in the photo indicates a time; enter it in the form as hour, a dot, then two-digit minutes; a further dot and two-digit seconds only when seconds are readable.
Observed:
6.31
